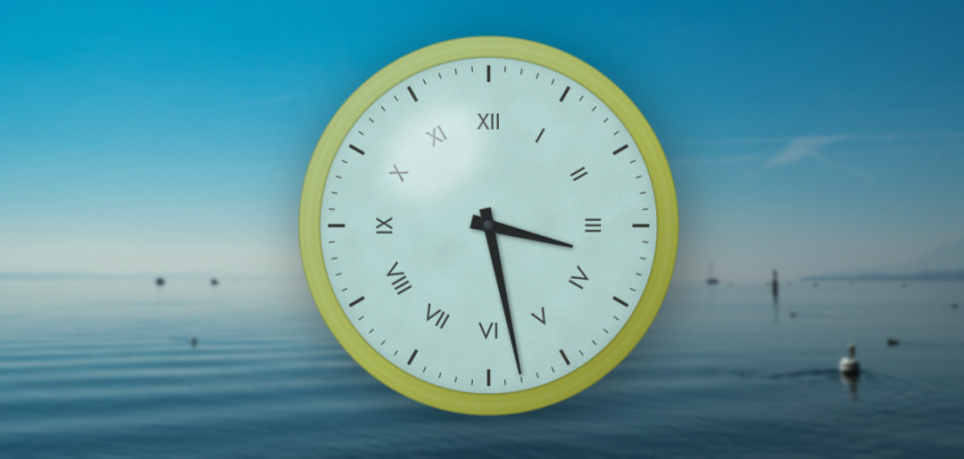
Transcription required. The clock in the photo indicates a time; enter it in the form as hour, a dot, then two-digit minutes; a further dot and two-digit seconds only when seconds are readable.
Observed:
3.28
